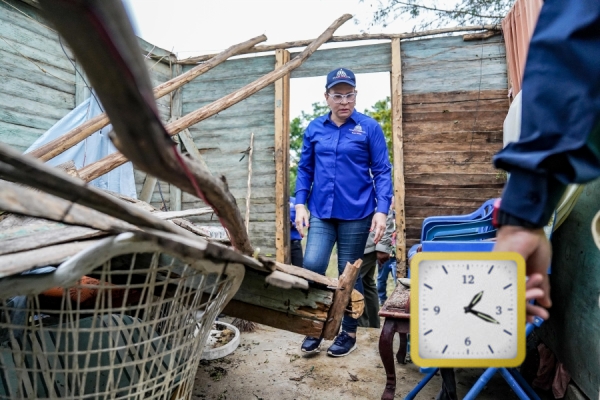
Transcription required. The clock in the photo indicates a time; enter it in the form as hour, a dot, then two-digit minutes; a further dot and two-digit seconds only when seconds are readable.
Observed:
1.19
